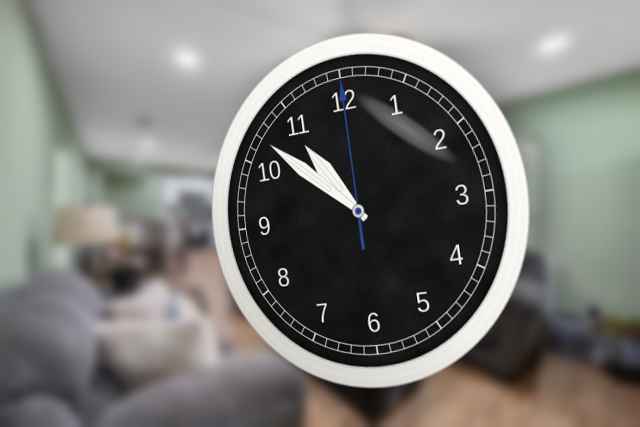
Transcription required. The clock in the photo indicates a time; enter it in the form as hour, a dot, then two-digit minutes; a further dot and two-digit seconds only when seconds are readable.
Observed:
10.52.00
